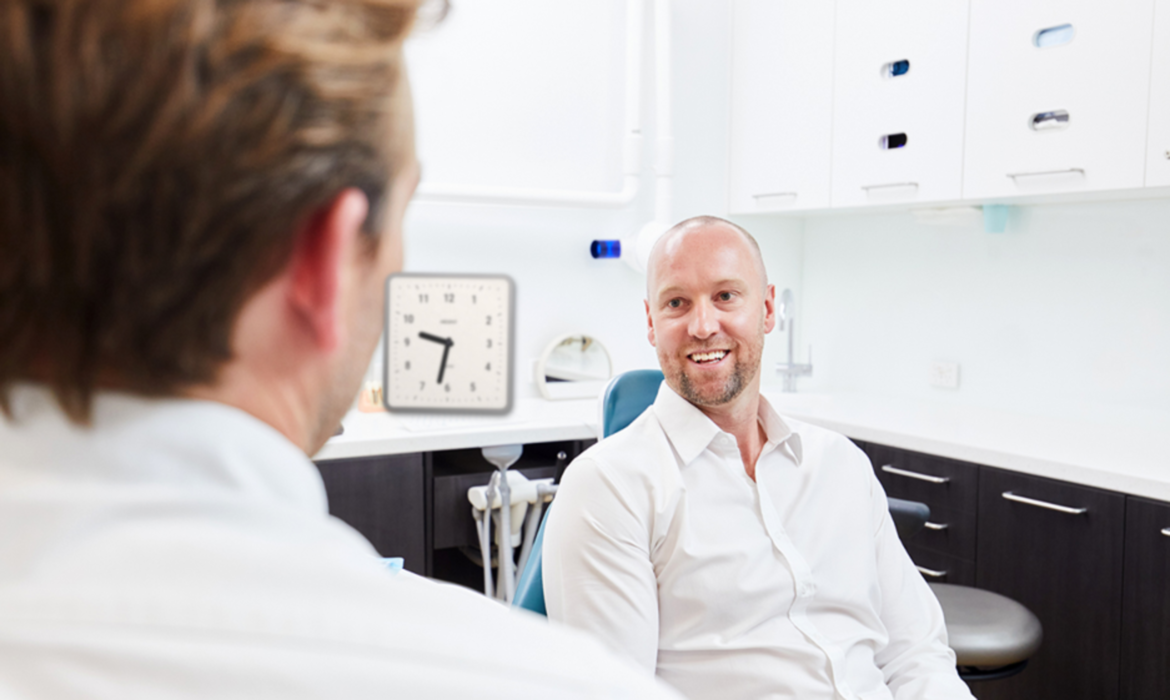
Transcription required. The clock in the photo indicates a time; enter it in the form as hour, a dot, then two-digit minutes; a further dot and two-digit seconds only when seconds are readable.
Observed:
9.32
